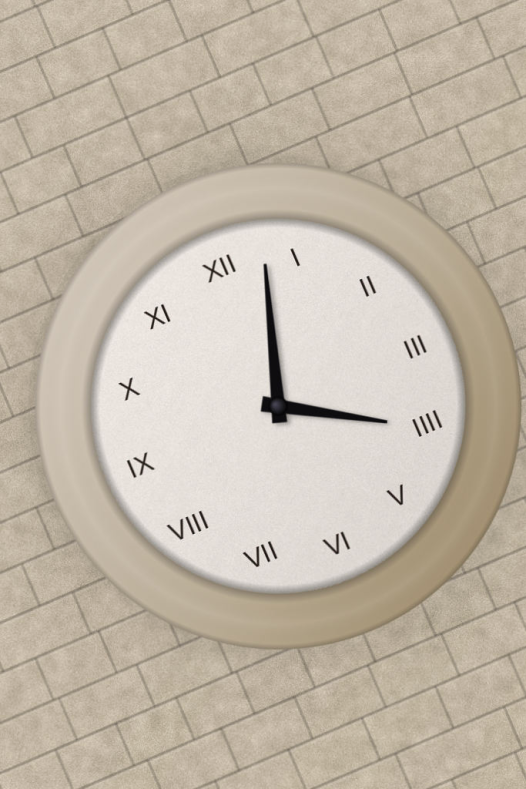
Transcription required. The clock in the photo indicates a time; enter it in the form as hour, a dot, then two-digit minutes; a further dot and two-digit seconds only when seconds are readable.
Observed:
4.03
